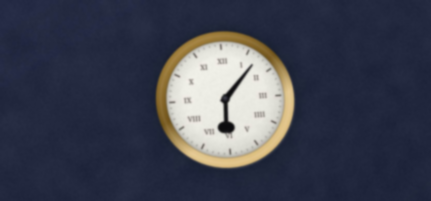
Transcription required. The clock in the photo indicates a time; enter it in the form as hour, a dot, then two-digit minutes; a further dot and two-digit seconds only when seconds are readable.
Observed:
6.07
